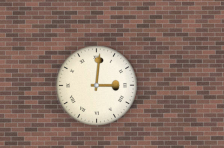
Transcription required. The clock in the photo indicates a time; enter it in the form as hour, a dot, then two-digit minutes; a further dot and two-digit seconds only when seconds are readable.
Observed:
3.01
